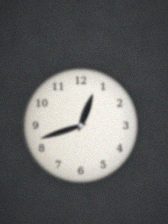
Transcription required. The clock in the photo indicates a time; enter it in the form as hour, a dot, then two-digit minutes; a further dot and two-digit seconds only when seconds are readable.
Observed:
12.42
